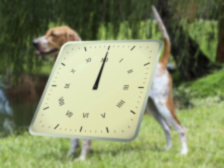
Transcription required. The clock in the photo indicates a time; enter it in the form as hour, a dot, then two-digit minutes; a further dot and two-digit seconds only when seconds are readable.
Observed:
12.00
